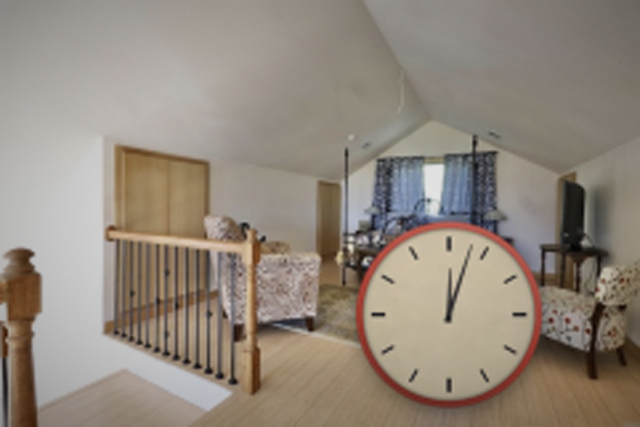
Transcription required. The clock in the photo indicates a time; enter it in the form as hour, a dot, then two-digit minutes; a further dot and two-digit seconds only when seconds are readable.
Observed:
12.03
